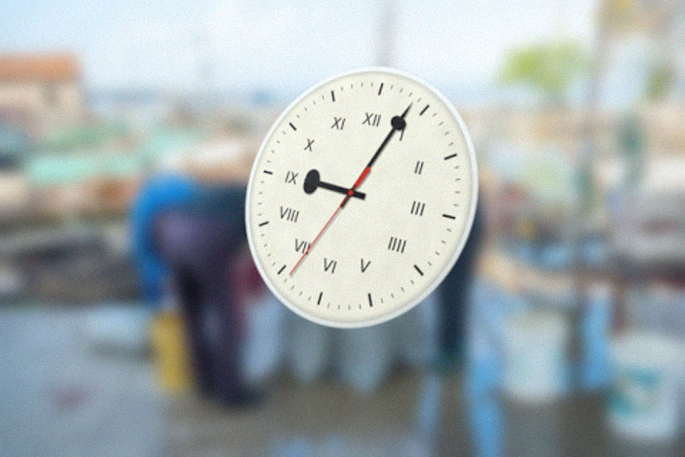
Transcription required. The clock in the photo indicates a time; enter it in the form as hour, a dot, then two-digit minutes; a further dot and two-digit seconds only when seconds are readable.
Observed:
9.03.34
